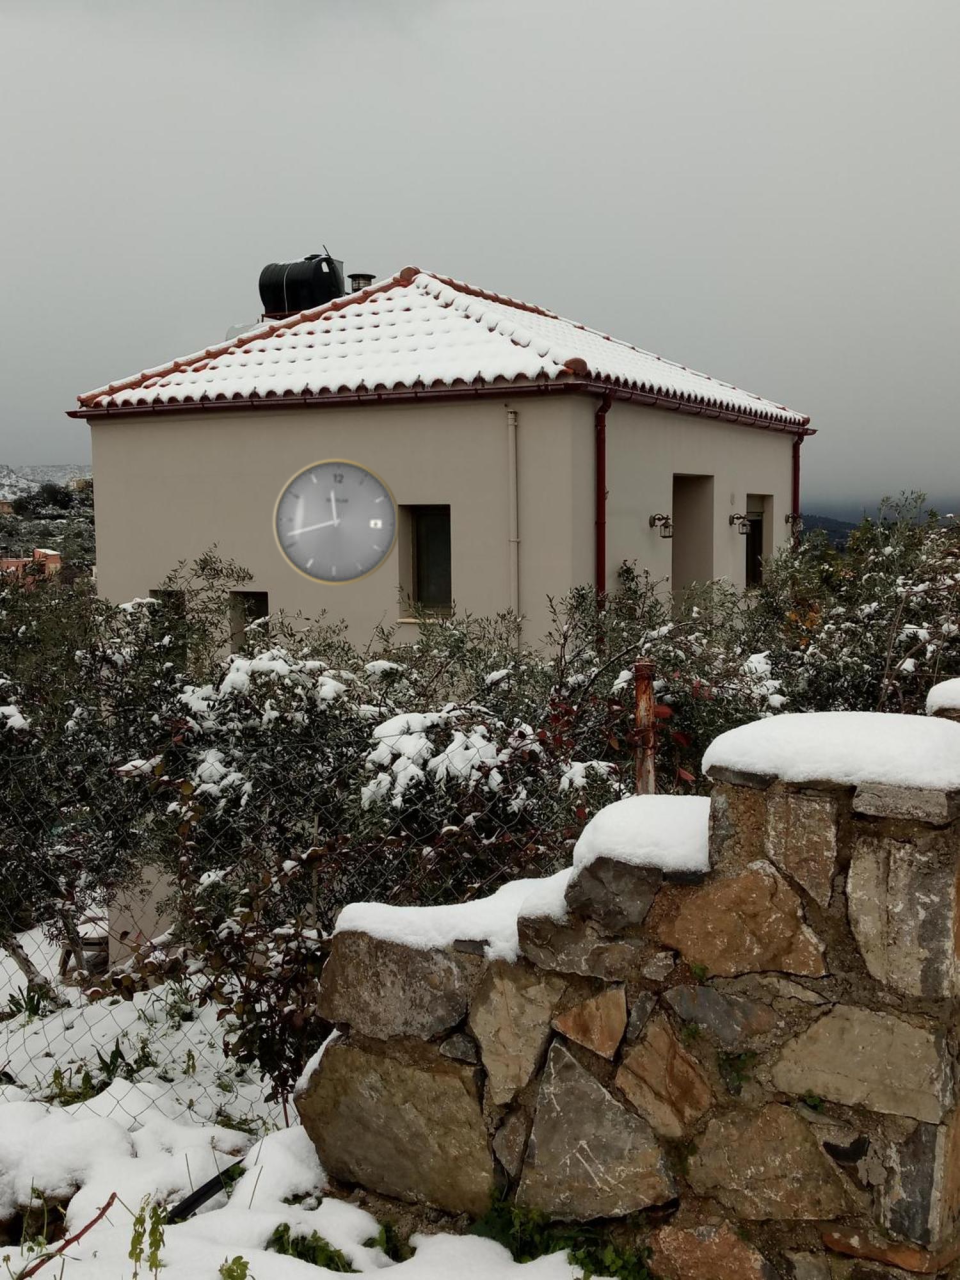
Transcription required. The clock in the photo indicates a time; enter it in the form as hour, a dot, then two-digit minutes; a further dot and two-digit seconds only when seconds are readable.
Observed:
11.42
